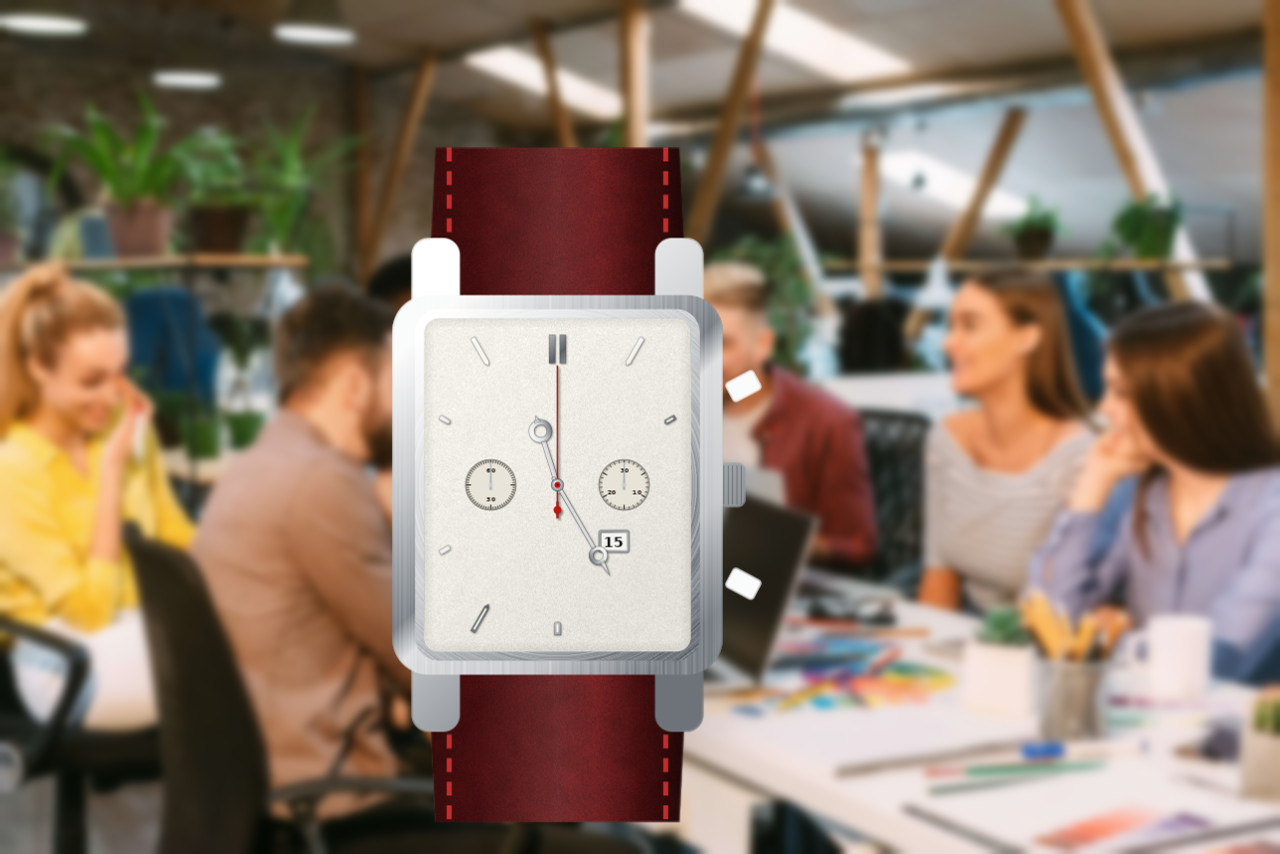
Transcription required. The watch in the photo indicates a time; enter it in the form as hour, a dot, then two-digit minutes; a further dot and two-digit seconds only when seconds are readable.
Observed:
11.25
